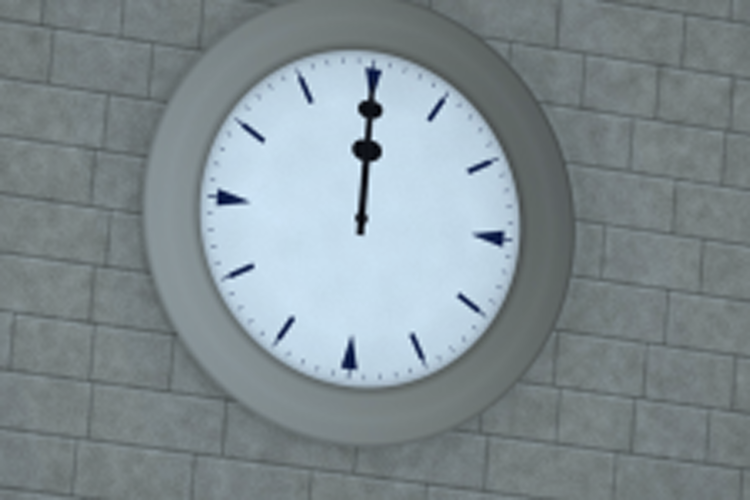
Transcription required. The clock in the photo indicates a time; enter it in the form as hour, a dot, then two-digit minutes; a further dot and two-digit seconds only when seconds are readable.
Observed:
12.00
